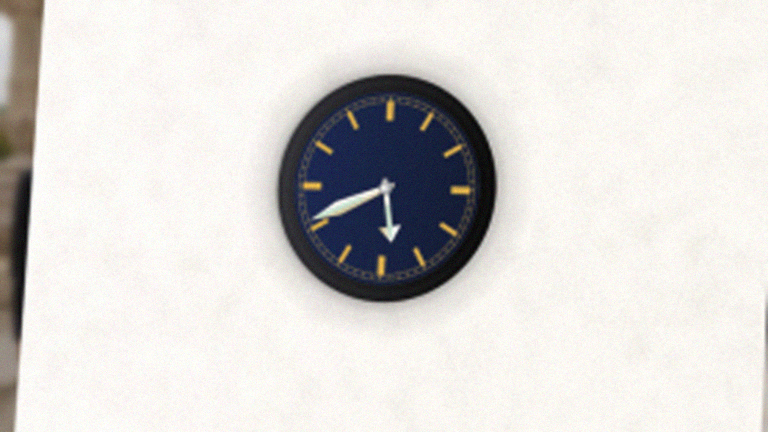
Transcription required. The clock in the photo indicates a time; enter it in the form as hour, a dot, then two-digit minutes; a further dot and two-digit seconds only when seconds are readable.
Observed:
5.41
